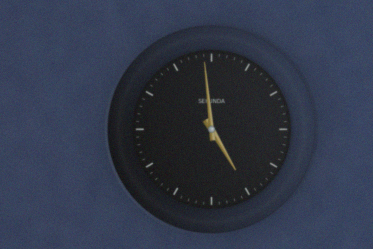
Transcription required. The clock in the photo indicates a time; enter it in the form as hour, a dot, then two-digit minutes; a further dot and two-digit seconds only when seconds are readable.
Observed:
4.59
